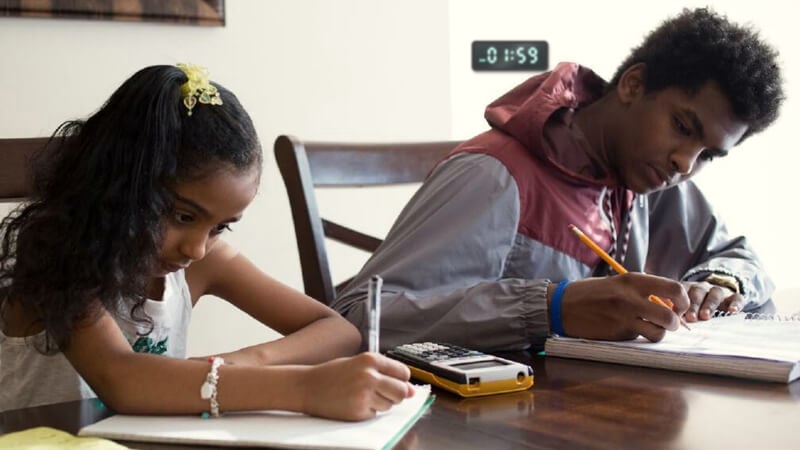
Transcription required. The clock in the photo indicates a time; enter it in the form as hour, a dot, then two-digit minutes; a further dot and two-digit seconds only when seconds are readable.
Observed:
1.59
